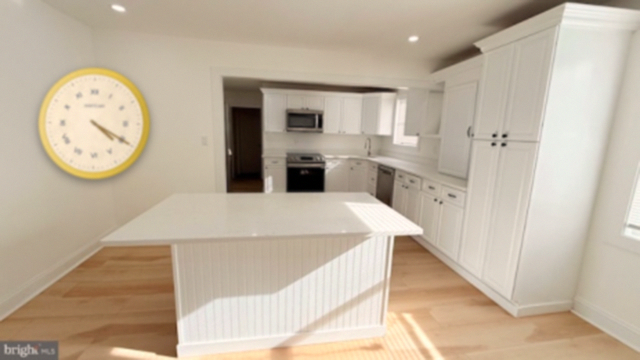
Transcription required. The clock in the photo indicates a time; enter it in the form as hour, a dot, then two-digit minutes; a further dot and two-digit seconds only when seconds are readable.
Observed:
4.20
